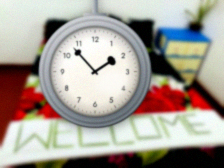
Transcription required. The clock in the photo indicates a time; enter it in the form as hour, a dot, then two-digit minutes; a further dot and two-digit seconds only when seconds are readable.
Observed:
1.53
